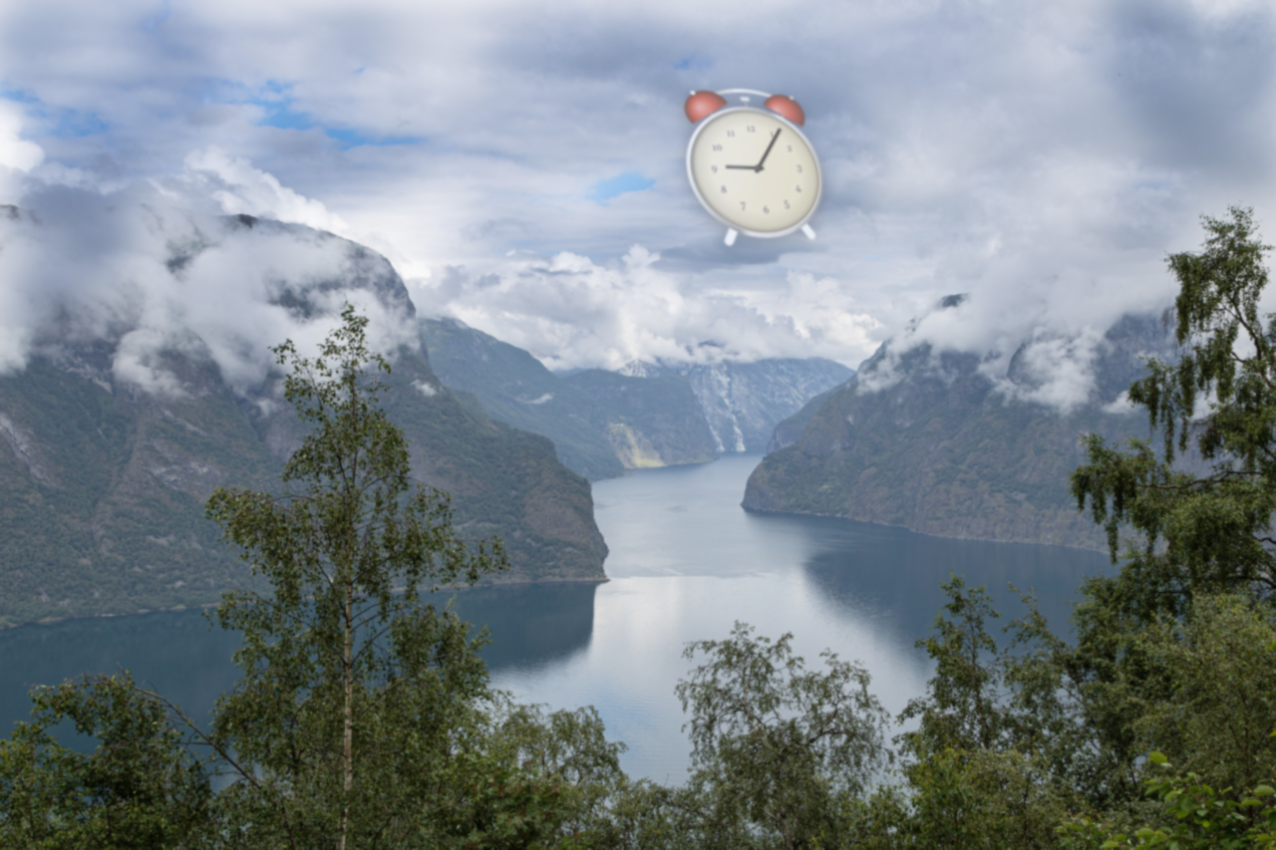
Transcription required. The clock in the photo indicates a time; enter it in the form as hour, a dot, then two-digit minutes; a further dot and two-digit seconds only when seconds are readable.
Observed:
9.06
